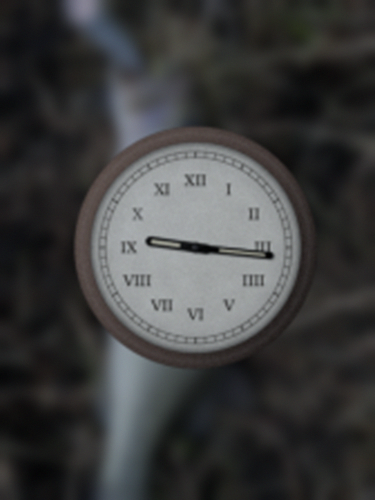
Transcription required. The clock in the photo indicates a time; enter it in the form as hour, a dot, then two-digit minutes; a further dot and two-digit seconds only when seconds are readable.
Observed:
9.16
